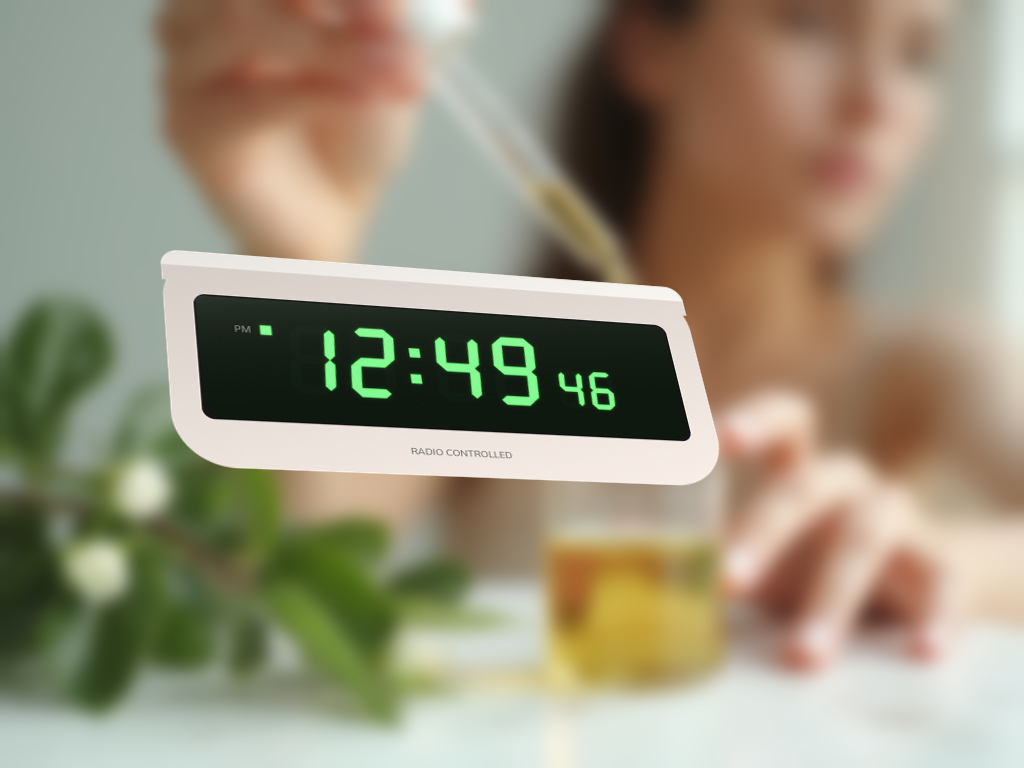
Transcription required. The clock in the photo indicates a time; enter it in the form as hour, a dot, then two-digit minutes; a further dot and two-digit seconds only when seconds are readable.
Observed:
12.49.46
